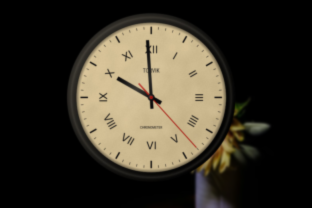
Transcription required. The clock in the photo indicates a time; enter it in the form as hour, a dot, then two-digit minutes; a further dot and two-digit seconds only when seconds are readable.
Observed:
9.59.23
